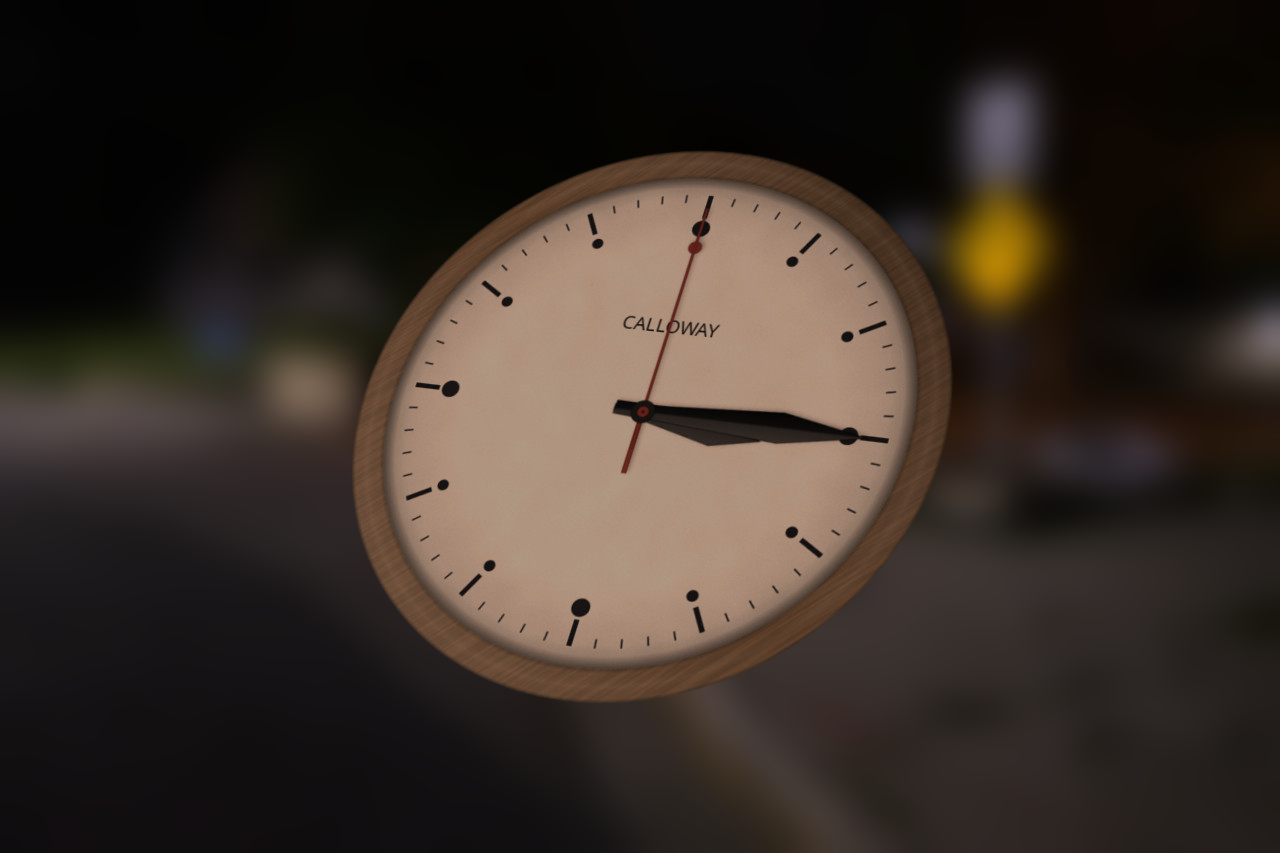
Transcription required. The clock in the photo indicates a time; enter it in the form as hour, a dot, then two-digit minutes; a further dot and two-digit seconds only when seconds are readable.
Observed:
3.15.00
